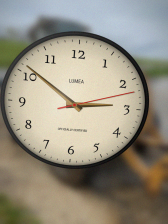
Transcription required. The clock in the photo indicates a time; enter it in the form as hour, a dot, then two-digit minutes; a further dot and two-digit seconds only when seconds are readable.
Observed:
2.51.12
